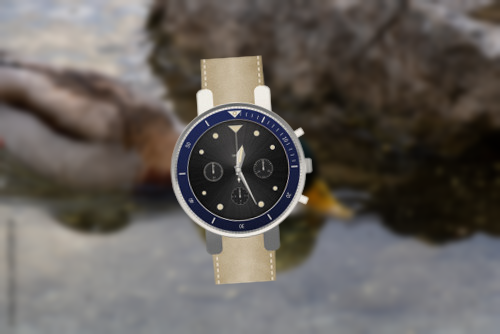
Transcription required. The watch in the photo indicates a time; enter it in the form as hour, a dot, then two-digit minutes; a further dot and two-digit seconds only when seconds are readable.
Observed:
12.26
